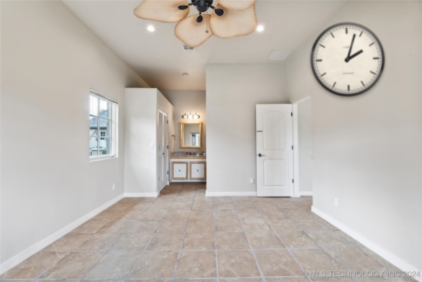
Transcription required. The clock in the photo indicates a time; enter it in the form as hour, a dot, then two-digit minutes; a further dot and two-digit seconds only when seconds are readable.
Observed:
2.03
